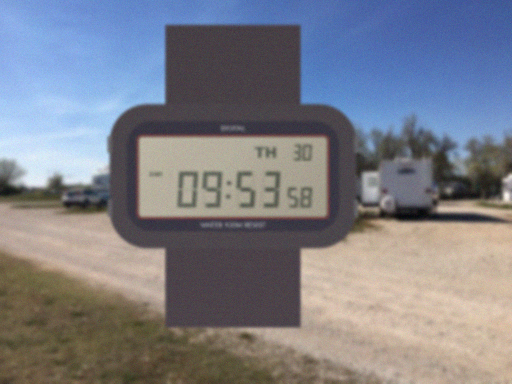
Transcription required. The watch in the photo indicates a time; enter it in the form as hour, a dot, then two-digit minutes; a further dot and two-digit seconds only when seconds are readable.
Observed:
9.53.58
